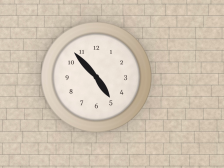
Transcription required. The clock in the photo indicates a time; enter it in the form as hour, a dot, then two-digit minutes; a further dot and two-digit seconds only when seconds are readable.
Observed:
4.53
